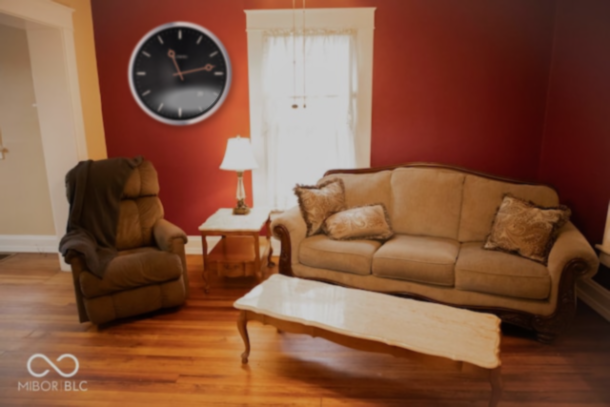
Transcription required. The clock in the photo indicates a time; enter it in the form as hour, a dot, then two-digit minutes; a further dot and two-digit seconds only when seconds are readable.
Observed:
11.13
